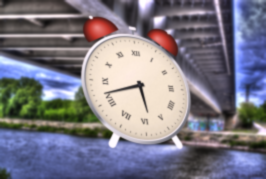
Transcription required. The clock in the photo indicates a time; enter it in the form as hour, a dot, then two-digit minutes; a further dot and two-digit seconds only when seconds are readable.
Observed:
5.42
